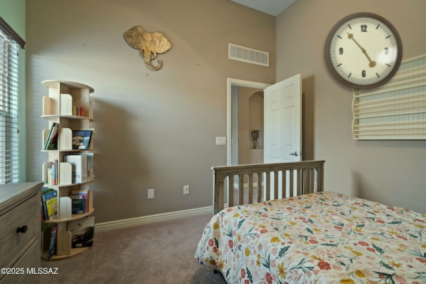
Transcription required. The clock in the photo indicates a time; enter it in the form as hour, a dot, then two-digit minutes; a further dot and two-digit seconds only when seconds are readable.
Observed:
4.53
